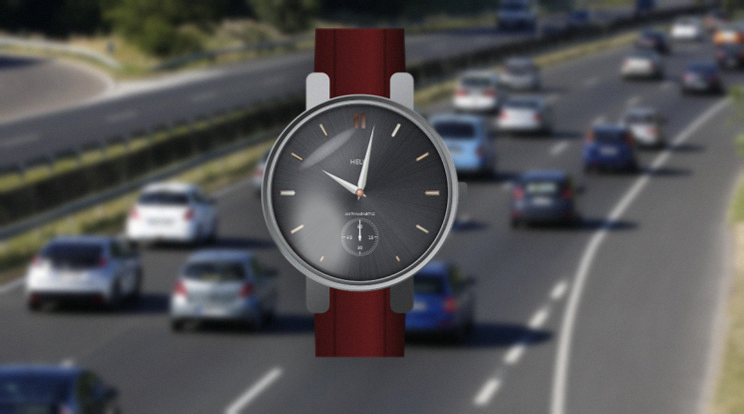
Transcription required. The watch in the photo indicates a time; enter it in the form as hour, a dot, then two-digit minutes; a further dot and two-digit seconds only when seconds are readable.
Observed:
10.02
